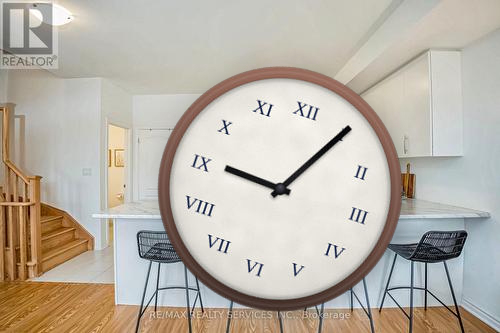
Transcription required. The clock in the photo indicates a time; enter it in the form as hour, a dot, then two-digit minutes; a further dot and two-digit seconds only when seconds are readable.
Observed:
9.05
